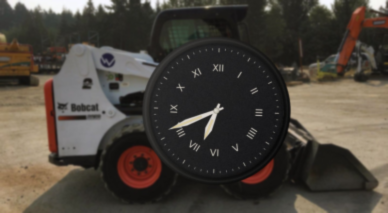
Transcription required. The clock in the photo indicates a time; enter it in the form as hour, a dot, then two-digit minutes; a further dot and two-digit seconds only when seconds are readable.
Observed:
6.41
